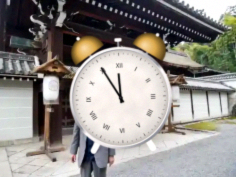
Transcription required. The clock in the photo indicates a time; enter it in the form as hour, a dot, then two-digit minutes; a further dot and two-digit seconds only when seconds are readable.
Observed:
11.55
